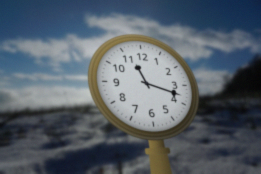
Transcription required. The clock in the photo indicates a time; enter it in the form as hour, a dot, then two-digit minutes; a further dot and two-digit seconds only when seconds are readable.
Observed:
11.18
